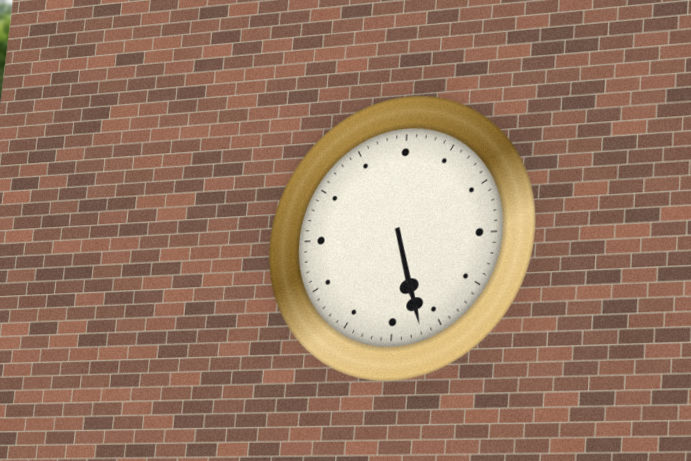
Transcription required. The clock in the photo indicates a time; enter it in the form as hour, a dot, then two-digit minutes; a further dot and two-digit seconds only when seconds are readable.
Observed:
5.27
